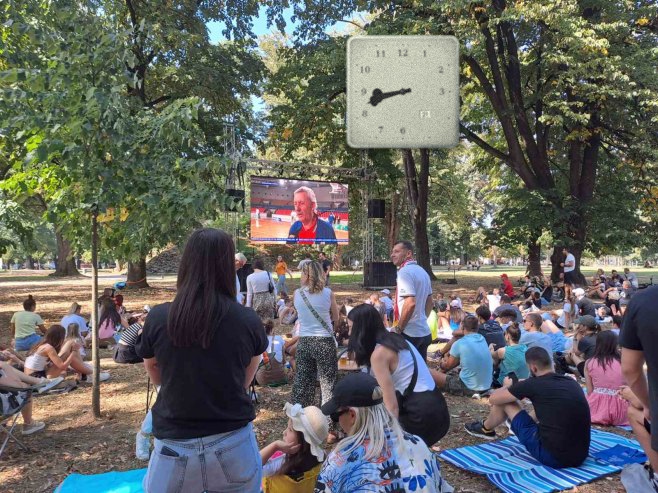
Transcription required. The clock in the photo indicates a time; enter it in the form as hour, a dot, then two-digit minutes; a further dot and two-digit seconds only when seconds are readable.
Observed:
8.42
